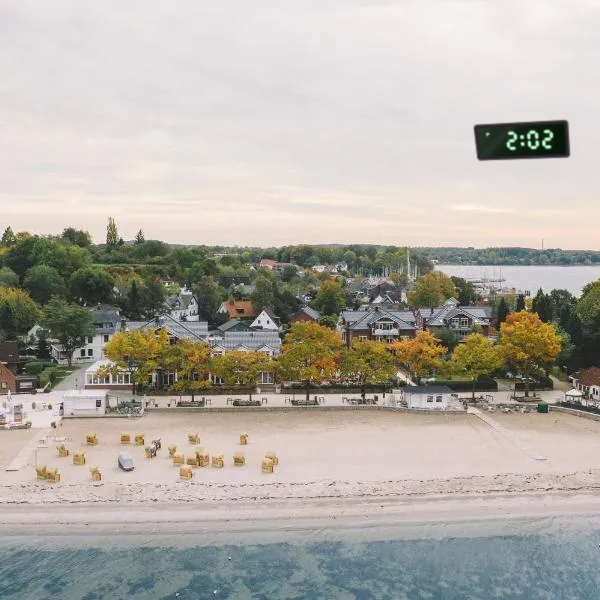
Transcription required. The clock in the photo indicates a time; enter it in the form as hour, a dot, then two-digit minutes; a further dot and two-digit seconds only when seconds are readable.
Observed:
2.02
